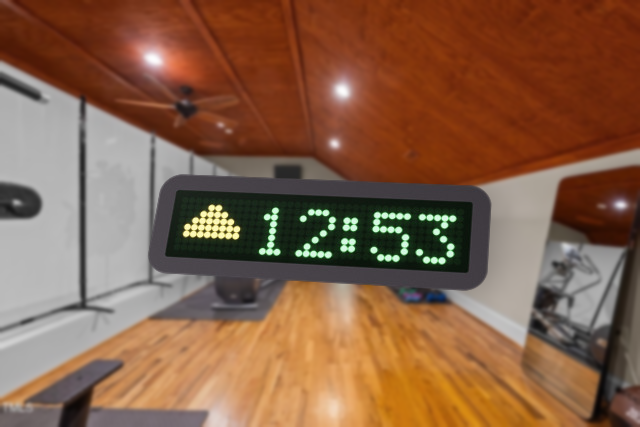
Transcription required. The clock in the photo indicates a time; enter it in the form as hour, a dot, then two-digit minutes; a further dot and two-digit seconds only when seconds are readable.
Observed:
12.53
